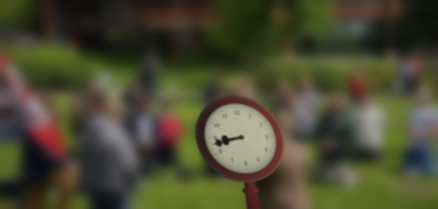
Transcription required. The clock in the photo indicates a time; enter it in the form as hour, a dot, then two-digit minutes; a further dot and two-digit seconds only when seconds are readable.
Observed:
8.43
